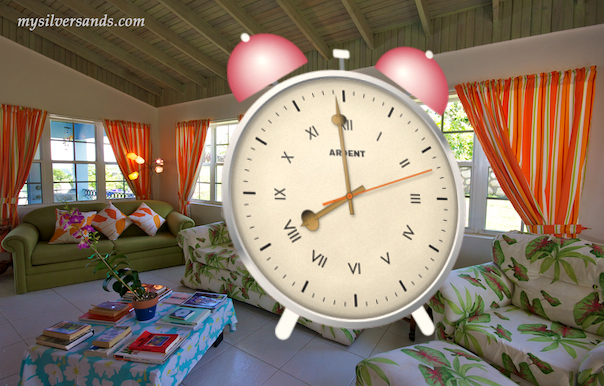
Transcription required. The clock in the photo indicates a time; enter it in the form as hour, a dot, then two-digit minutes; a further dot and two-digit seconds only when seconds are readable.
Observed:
7.59.12
